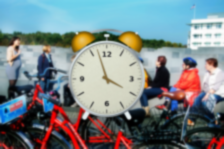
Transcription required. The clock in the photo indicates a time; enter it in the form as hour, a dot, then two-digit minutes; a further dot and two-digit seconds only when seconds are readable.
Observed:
3.57
